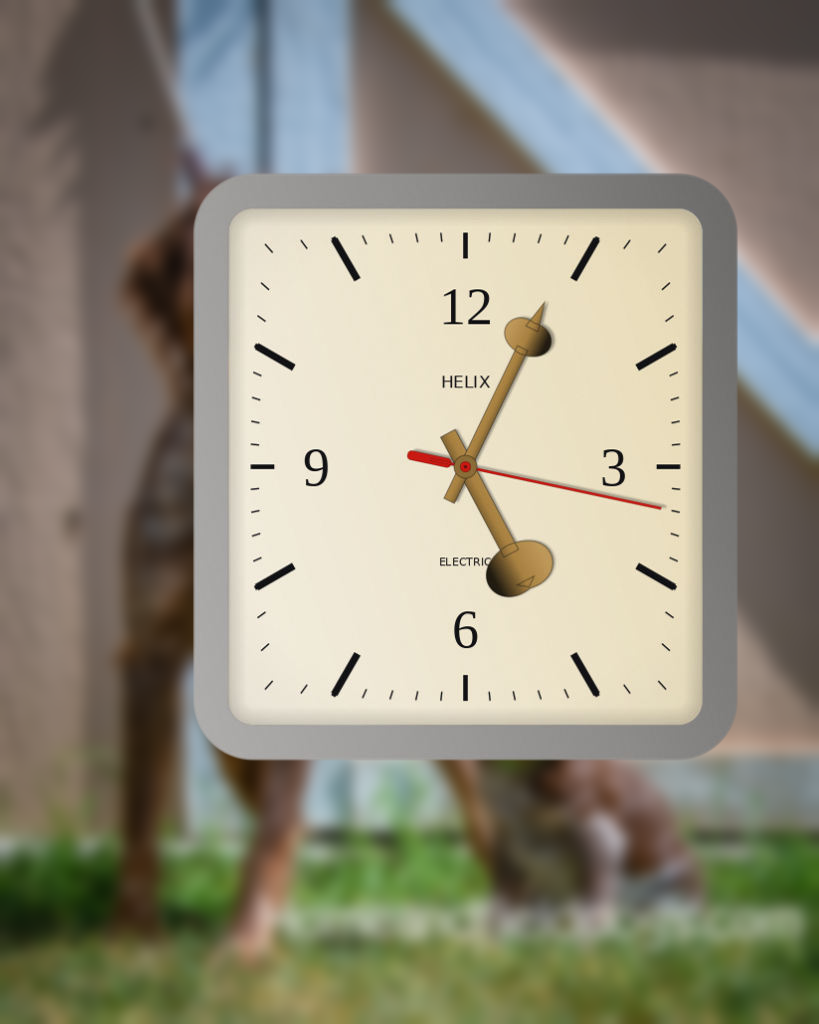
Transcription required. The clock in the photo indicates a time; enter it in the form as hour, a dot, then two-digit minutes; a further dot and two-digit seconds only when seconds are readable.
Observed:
5.04.17
